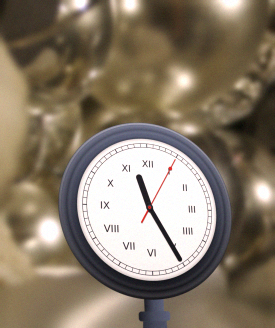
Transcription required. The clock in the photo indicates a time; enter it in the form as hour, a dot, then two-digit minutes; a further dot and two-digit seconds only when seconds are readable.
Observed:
11.25.05
